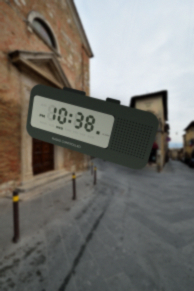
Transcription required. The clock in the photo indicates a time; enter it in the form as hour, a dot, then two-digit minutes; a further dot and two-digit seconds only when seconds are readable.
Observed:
10.38
